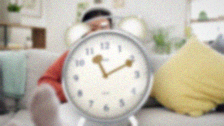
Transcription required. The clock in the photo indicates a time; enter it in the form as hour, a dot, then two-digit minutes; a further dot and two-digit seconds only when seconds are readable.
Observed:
11.11
